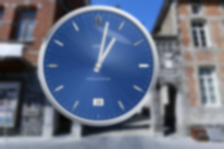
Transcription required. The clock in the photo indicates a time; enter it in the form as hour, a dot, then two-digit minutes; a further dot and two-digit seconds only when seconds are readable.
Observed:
1.02
